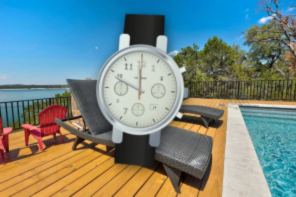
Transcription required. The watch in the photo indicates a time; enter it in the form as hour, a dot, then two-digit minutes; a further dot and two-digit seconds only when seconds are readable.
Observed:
11.49
